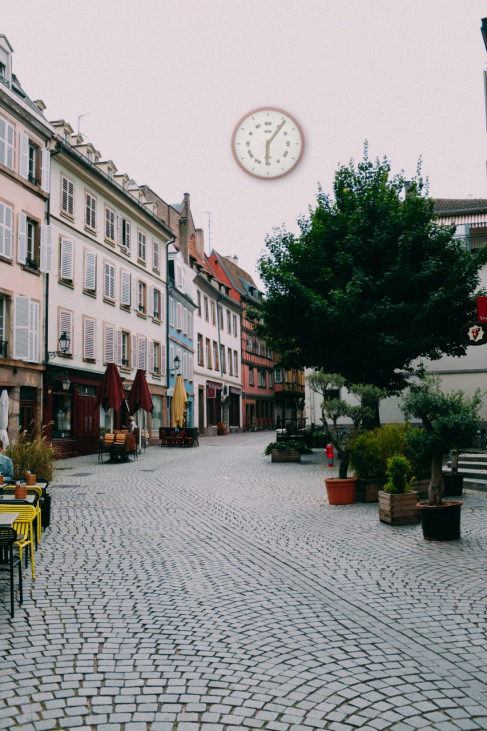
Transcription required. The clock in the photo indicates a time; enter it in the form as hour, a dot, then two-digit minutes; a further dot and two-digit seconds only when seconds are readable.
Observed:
6.06
